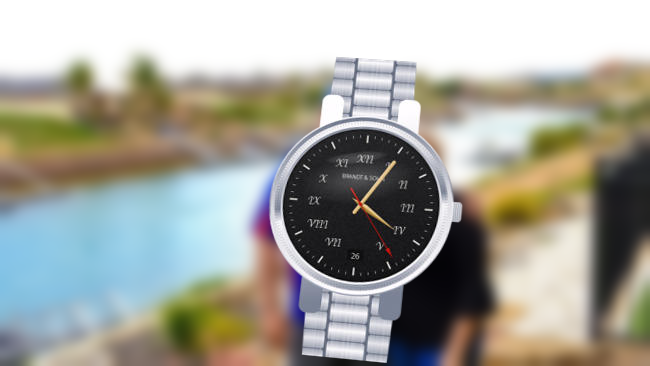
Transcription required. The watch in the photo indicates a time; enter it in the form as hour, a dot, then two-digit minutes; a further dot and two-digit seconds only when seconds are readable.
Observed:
4.05.24
